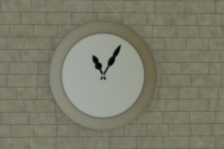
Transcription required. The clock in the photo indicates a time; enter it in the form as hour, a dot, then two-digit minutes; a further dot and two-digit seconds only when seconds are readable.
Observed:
11.05
